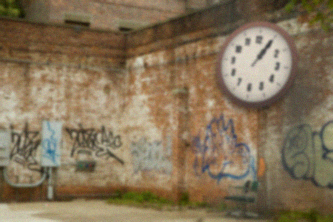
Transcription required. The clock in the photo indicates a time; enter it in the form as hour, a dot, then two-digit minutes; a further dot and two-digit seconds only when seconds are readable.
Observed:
1.05
